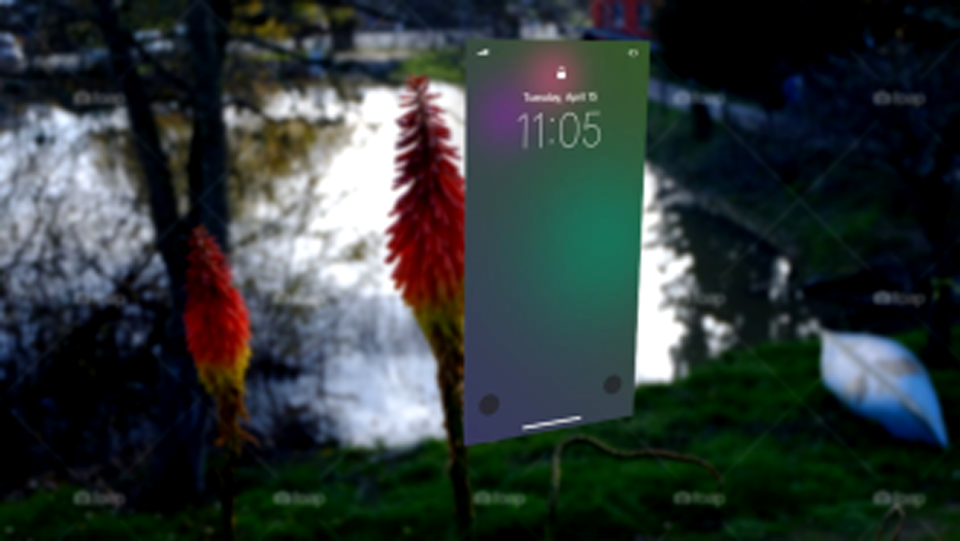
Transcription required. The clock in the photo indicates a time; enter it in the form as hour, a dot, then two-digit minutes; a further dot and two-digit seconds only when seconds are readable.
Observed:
11.05
